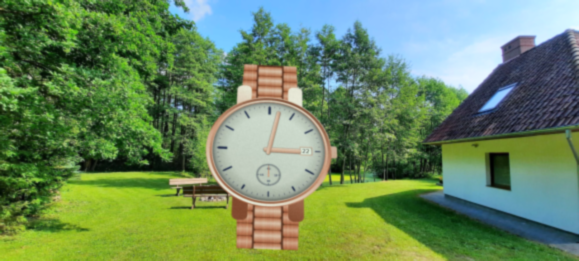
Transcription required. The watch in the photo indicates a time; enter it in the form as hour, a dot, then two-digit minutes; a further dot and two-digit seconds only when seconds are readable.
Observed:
3.02
